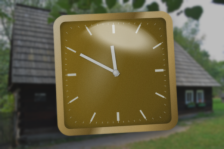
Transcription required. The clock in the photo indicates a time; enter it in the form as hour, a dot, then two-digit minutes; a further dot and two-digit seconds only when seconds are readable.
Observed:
11.50
